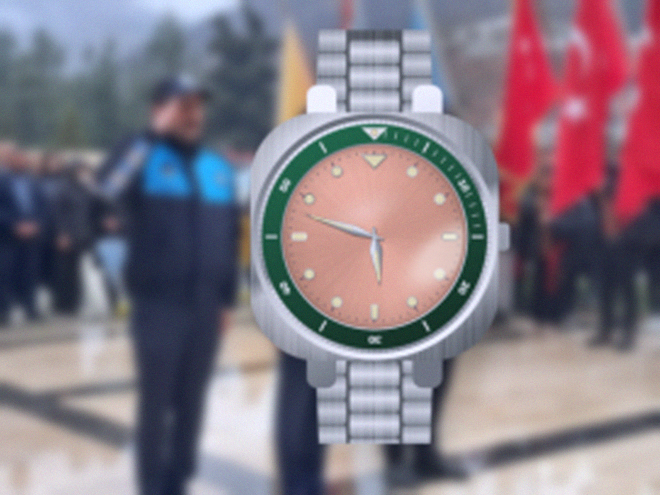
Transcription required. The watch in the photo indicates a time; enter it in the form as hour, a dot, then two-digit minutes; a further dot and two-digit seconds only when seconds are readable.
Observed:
5.48
